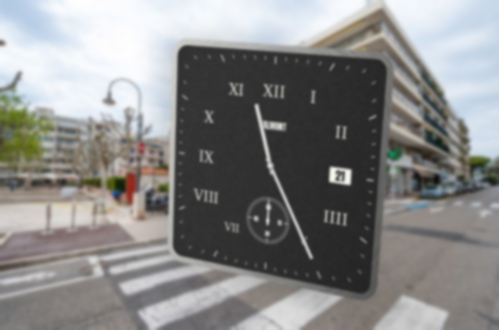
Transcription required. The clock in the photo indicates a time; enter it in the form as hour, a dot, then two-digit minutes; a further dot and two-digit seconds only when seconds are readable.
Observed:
11.25
